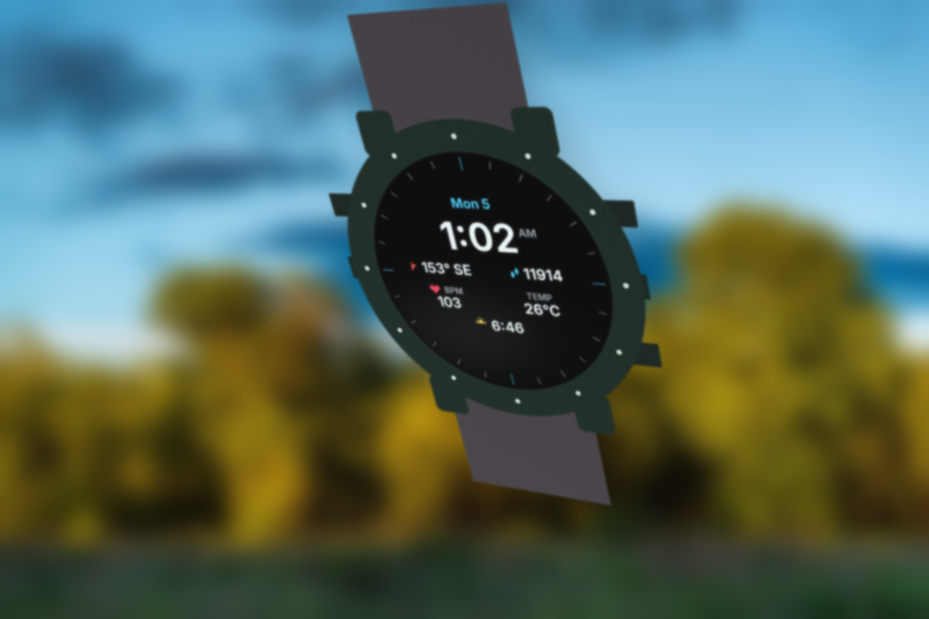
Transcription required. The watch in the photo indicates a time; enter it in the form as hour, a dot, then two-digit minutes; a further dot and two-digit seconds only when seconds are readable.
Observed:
1.02
